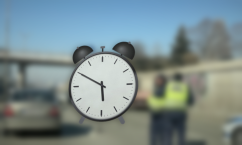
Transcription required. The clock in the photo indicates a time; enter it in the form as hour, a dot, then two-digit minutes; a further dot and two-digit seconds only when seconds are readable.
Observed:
5.50
